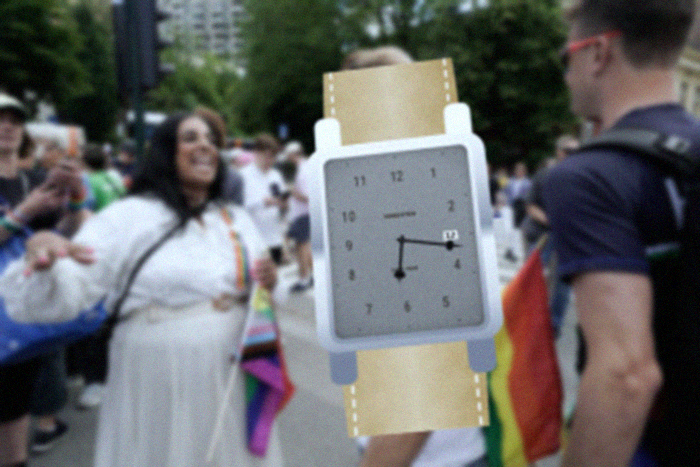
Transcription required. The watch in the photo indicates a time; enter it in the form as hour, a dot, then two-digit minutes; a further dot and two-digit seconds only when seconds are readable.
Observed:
6.17
